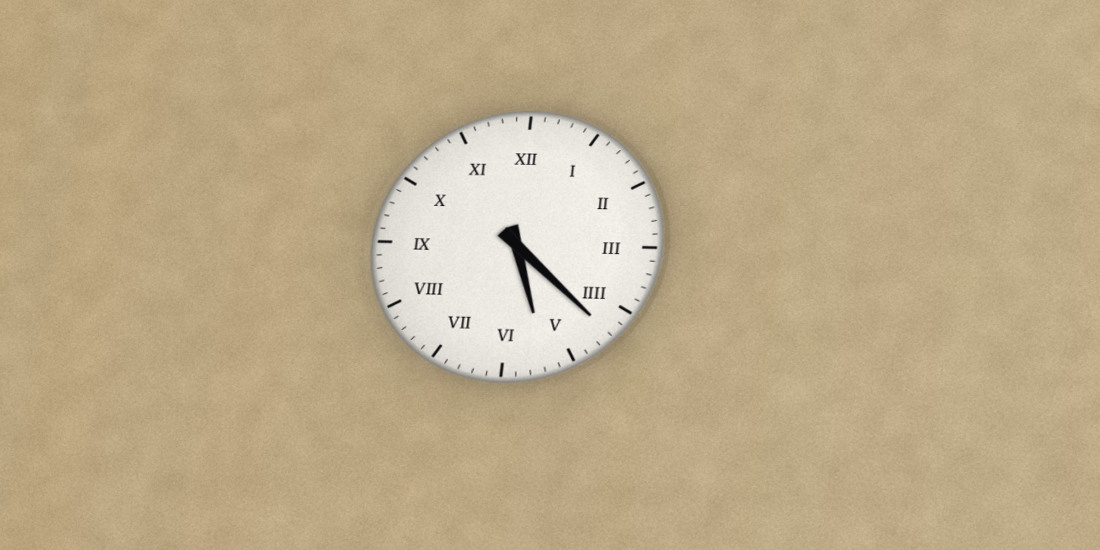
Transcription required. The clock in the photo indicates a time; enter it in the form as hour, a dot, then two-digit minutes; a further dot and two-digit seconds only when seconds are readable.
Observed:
5.22
